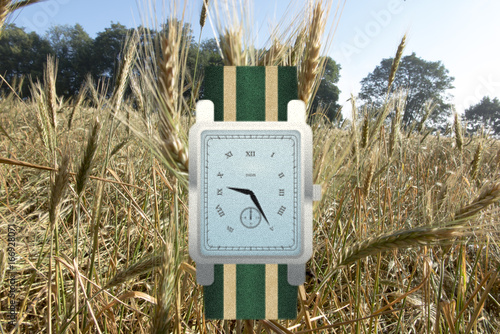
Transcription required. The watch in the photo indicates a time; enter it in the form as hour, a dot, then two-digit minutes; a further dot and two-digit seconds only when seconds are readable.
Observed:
9.25
